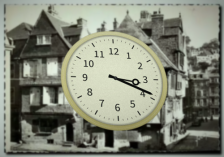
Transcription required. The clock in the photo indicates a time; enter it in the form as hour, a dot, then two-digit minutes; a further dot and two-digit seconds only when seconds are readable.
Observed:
3.19
